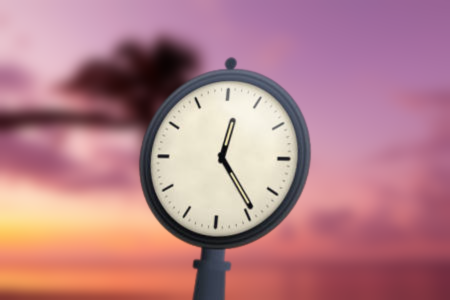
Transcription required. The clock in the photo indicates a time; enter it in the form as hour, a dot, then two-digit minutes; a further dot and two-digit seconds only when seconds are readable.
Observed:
12.24
